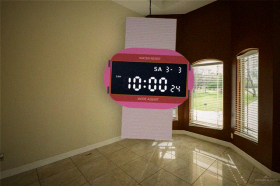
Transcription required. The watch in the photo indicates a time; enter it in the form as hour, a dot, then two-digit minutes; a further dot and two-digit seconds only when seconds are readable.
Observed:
10.00.24
